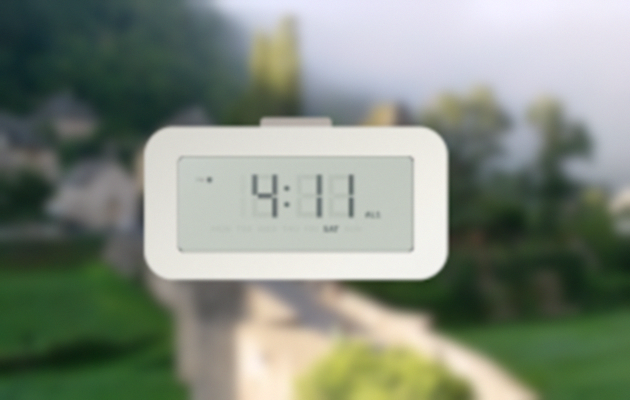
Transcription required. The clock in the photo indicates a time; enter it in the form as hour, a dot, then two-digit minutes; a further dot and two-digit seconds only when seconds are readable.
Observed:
4.11
